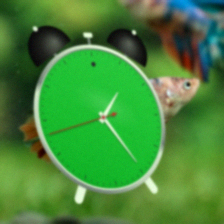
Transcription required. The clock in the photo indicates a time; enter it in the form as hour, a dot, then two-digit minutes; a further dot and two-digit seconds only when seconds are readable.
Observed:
1.24.43
